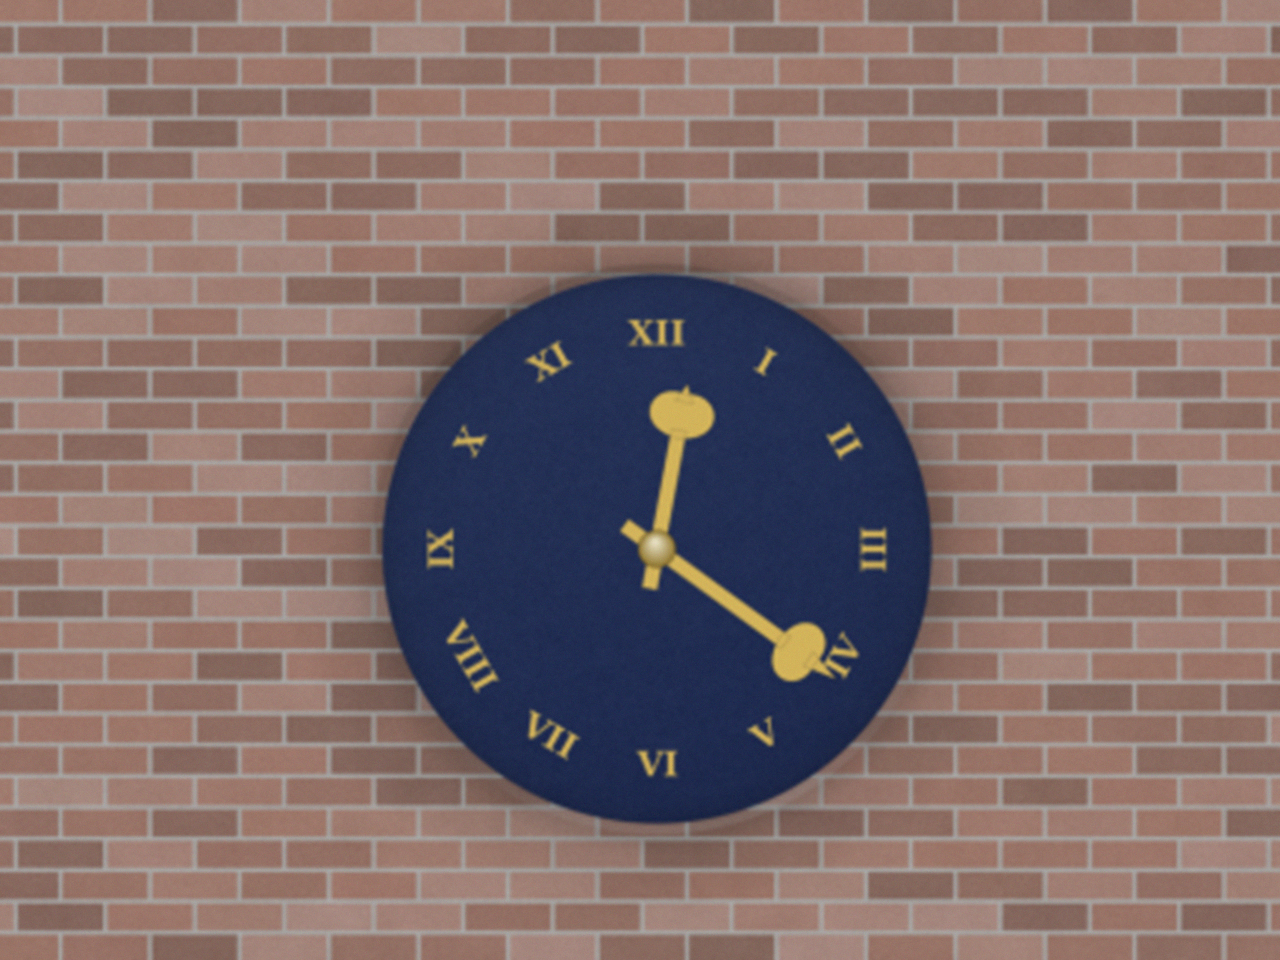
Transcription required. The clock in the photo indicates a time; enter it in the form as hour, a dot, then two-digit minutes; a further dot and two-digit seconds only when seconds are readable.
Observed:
12.21
